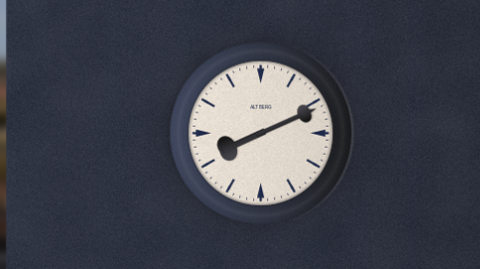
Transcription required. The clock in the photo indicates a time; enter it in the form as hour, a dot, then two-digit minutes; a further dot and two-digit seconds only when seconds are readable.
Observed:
8.11
